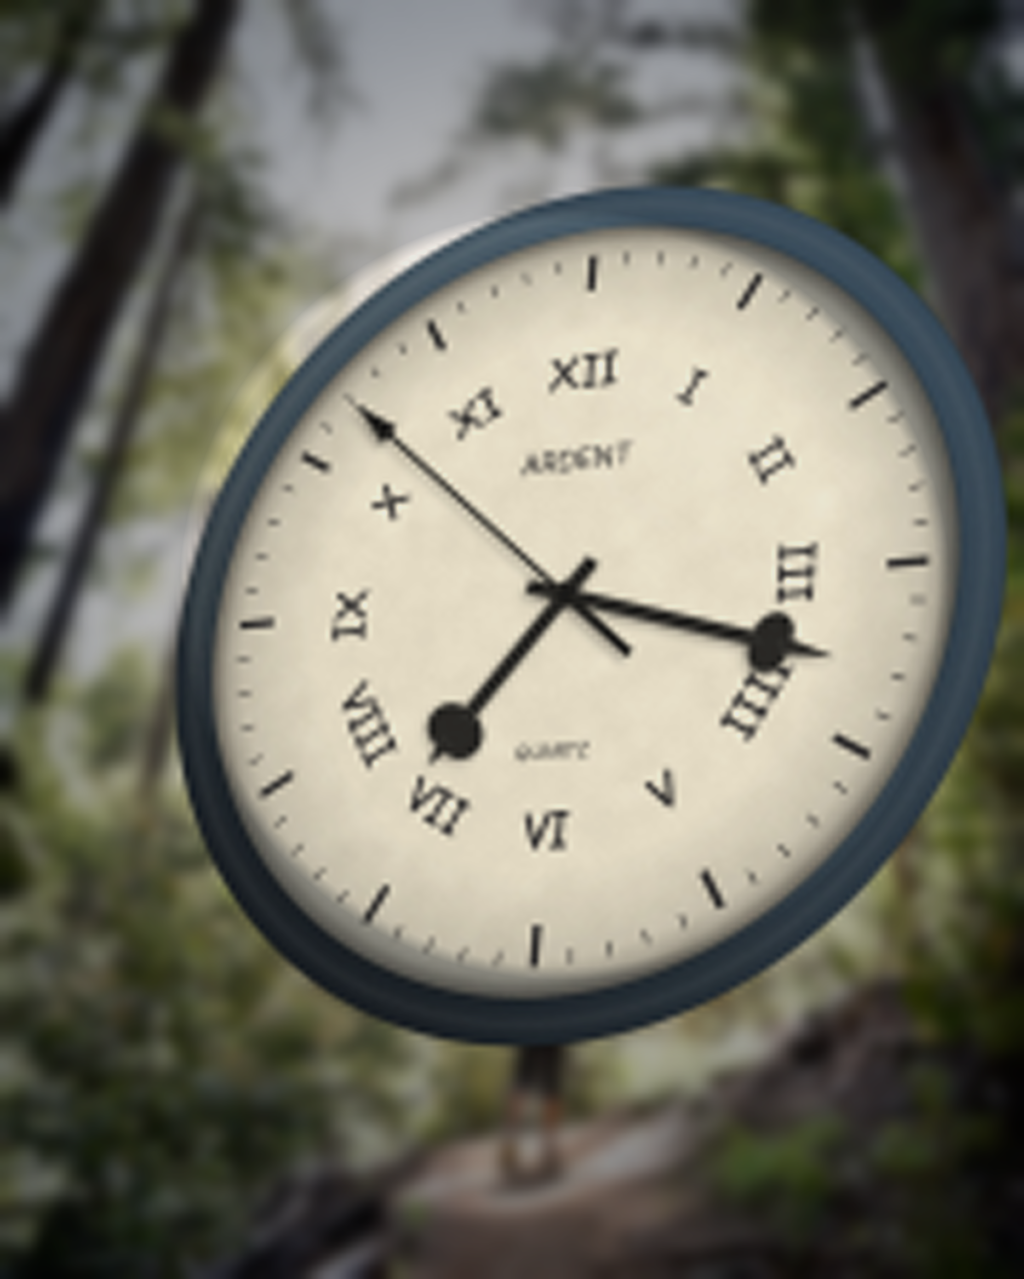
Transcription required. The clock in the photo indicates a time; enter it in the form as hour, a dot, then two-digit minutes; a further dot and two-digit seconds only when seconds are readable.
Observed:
7.17.52
